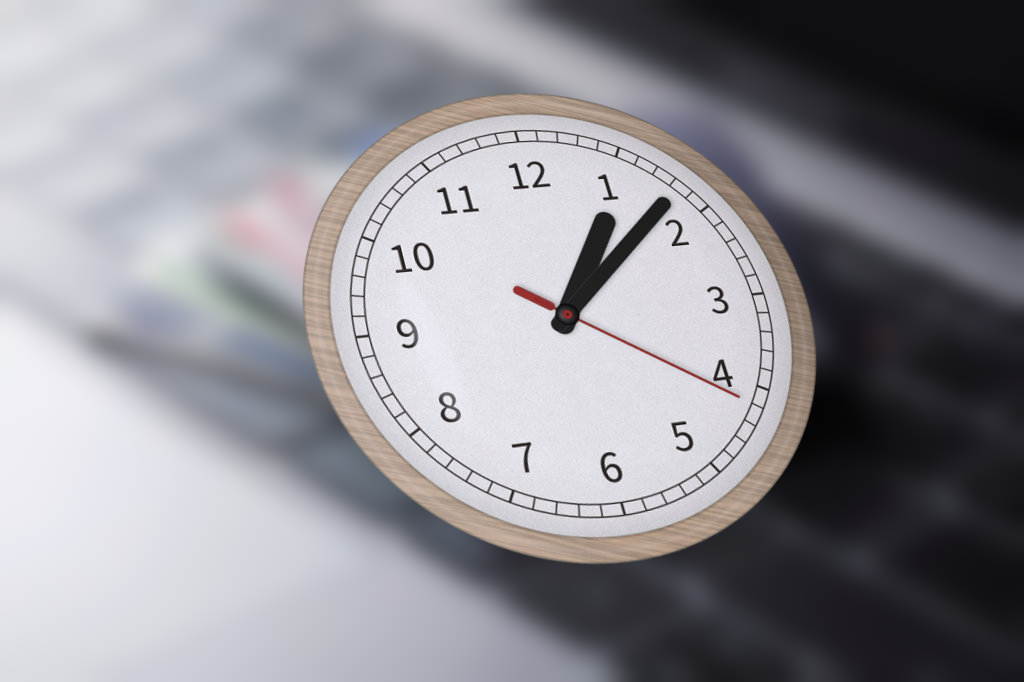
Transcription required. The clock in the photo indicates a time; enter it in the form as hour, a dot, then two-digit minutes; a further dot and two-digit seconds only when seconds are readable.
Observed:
1.08.21
